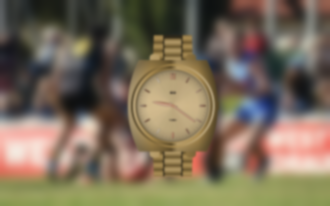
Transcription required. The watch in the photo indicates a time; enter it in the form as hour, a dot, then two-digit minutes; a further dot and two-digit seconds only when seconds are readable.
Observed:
9.21
